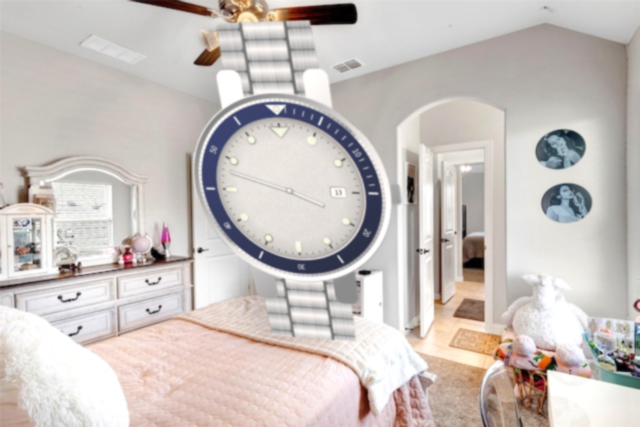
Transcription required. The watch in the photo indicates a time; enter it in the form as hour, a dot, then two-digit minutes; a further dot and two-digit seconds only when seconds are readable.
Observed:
3.48
